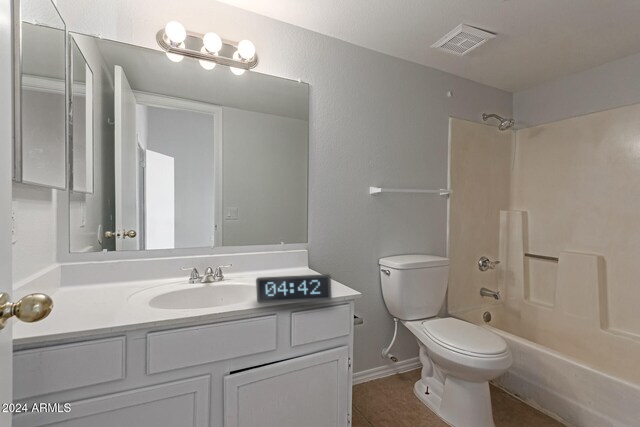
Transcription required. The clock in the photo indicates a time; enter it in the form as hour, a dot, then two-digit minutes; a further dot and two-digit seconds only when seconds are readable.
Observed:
4.42
